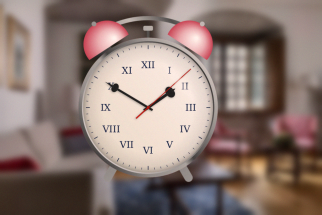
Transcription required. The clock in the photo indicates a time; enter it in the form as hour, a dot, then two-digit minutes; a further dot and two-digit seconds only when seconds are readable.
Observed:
1.50.08
